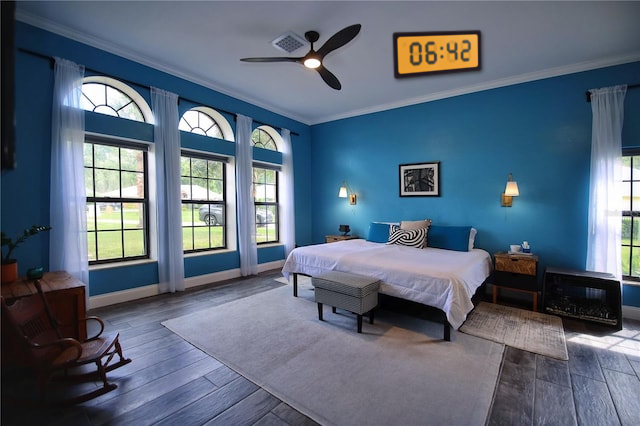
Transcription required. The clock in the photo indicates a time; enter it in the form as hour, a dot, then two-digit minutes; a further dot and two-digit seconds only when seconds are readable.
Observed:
6.42
